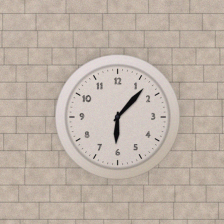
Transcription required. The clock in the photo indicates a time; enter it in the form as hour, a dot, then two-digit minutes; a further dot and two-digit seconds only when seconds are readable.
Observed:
6.07
